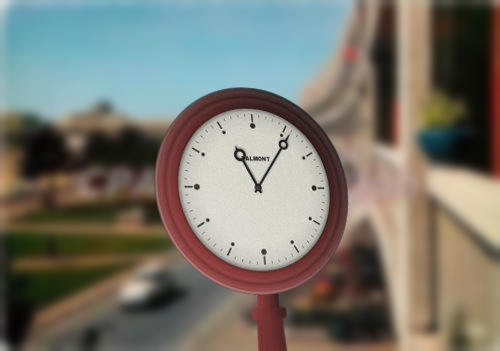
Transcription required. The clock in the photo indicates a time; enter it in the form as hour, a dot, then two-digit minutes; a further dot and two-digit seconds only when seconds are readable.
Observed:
11.06
